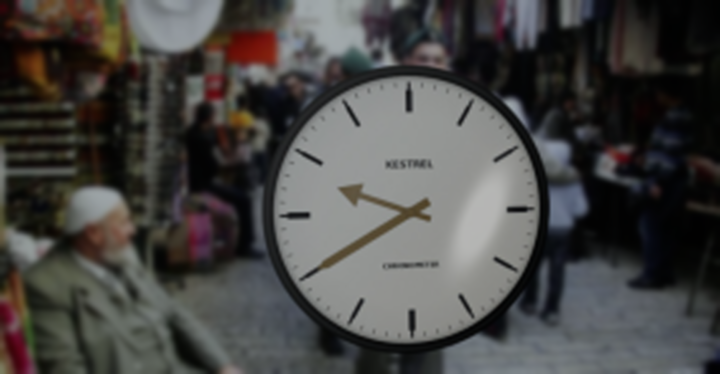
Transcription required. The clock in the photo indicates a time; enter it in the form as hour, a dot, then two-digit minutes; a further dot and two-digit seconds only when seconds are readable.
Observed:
9.40
